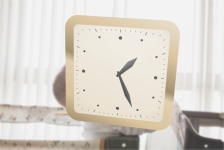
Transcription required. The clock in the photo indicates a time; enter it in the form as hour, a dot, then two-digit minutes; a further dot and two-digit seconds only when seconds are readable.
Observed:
1.26
